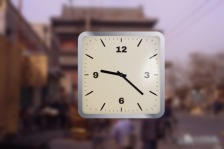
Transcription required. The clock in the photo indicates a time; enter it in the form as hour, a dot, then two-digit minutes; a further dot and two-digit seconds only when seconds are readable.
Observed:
9.22
